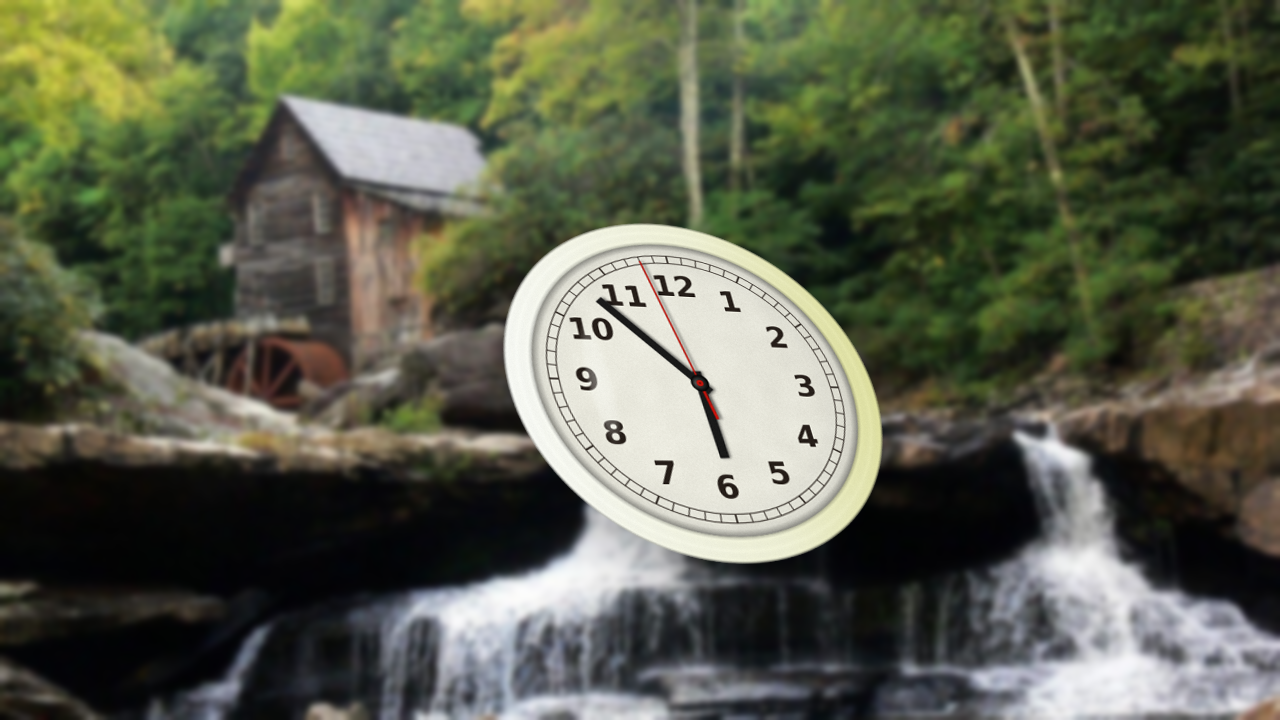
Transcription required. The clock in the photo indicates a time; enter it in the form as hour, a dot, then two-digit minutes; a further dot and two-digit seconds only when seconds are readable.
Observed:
5.52.58
